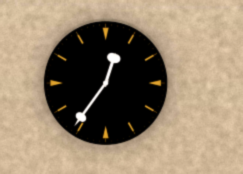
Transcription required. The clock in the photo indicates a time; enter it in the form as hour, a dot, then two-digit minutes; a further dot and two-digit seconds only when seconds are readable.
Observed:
12.36
